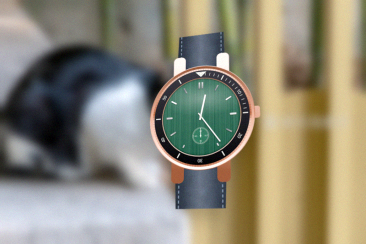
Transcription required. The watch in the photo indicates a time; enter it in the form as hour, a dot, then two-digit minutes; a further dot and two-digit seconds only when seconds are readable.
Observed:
12.24
